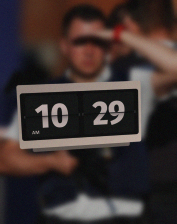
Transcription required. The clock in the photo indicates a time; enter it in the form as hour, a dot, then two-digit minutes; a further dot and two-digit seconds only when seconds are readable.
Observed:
10.29
